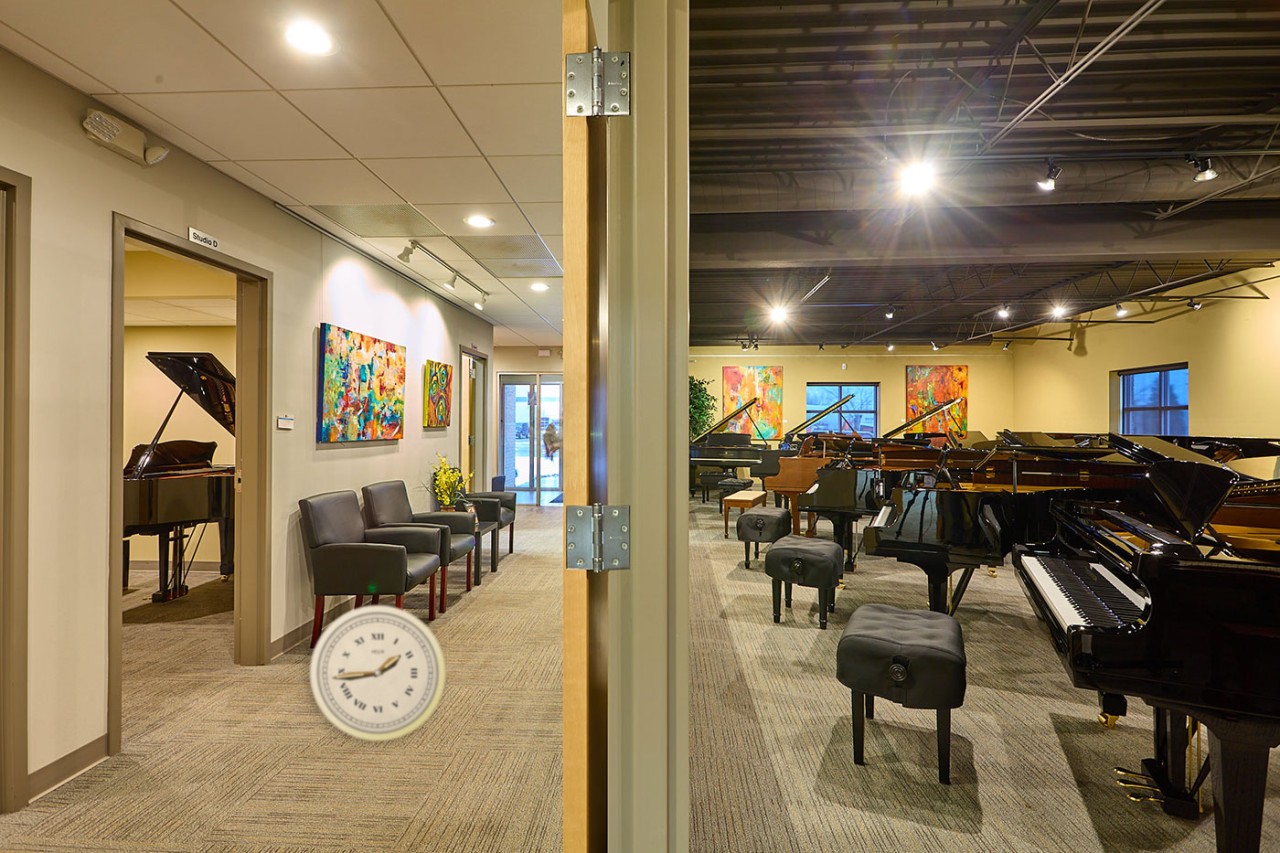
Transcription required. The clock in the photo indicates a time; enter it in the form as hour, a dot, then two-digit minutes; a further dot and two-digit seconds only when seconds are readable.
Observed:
1.44
